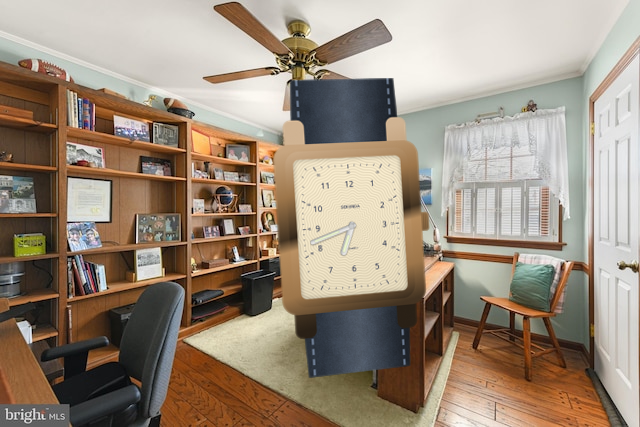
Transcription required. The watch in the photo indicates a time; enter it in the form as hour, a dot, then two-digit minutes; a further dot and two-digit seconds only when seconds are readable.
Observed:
6.42
